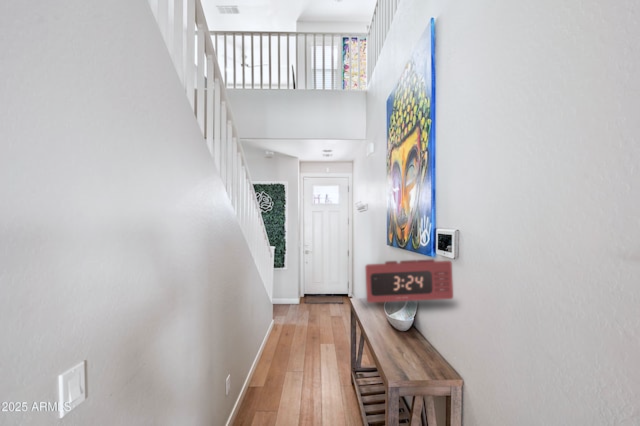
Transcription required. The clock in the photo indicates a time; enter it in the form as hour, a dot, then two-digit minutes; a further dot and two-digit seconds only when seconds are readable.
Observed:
3.24
